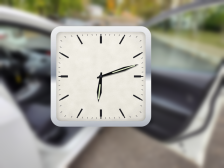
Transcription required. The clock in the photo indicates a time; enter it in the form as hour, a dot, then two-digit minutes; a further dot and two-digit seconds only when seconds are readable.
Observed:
6.12
